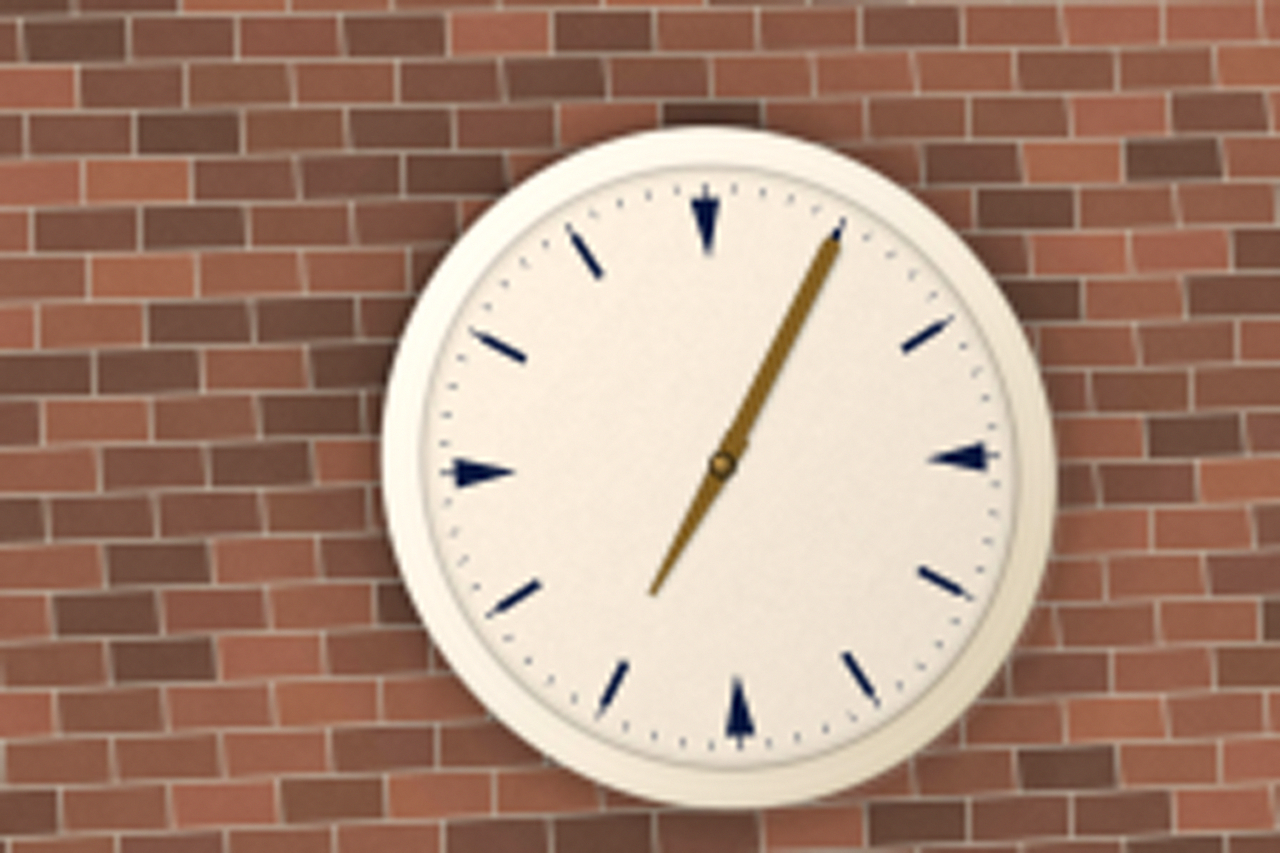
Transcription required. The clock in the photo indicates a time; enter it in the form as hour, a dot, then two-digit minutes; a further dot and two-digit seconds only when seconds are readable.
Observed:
7.05
